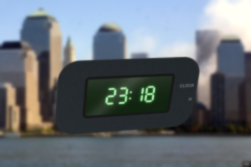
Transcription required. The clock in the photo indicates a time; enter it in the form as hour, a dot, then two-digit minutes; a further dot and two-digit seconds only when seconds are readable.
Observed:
23.18
